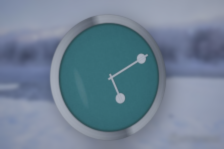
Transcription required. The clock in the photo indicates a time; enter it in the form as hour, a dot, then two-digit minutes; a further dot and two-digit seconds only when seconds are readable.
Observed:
5.10
